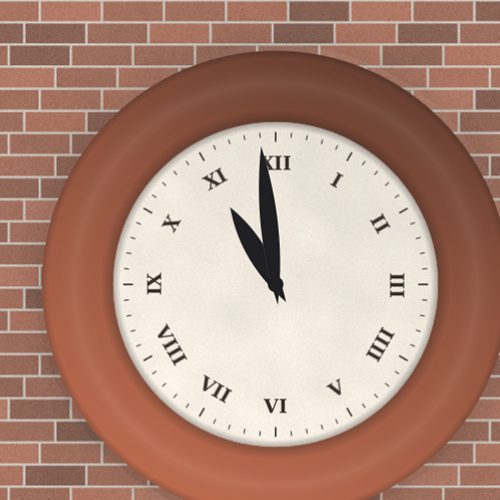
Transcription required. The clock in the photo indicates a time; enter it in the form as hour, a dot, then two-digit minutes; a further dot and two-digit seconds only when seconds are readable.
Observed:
10.59
